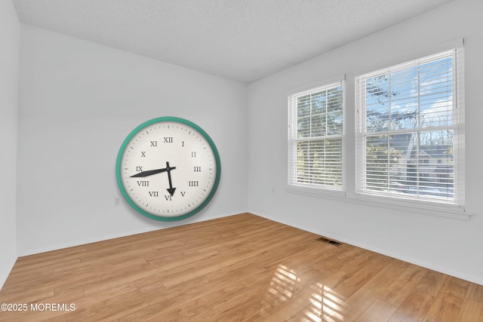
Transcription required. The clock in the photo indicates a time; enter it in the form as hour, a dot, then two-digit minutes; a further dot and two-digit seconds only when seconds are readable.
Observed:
5.43
